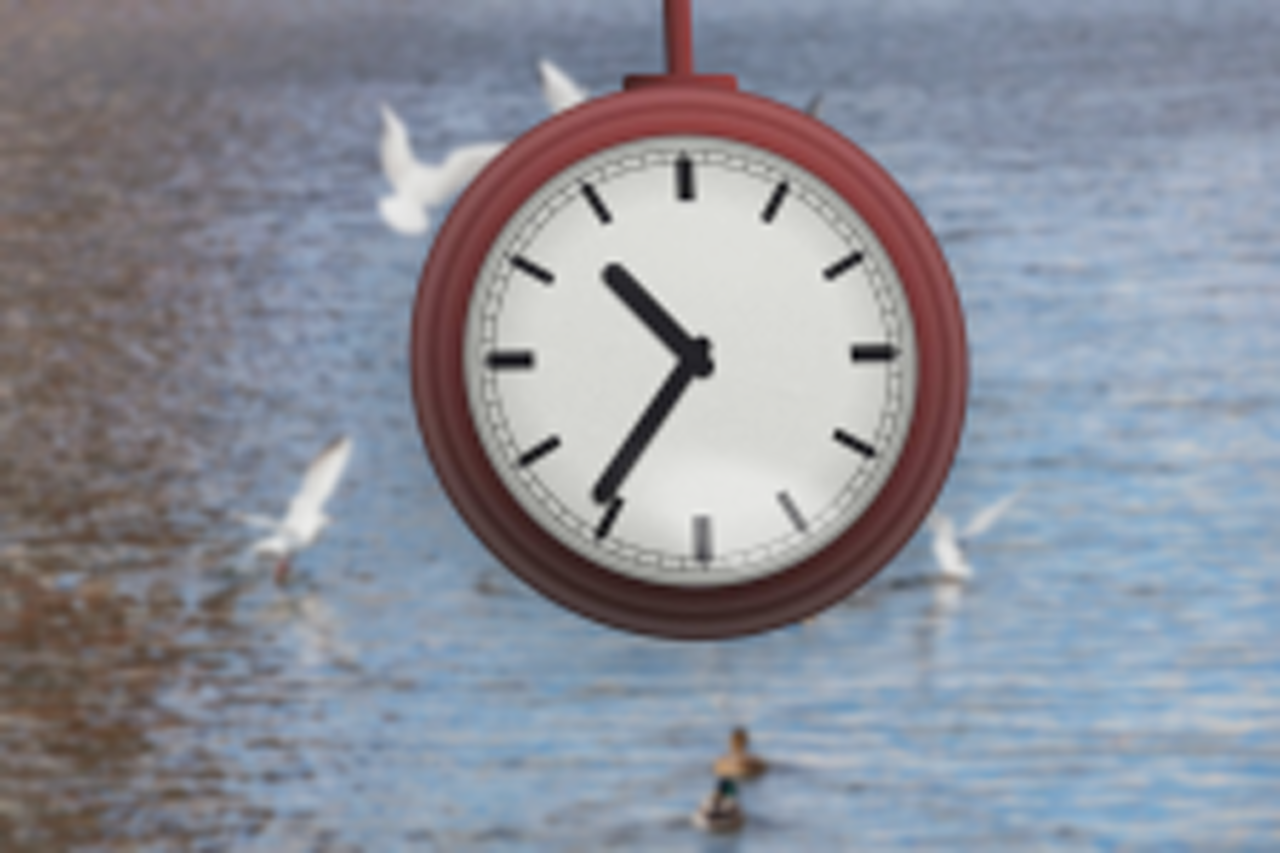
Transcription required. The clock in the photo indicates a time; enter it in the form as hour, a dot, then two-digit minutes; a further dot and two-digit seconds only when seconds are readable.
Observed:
10.36
